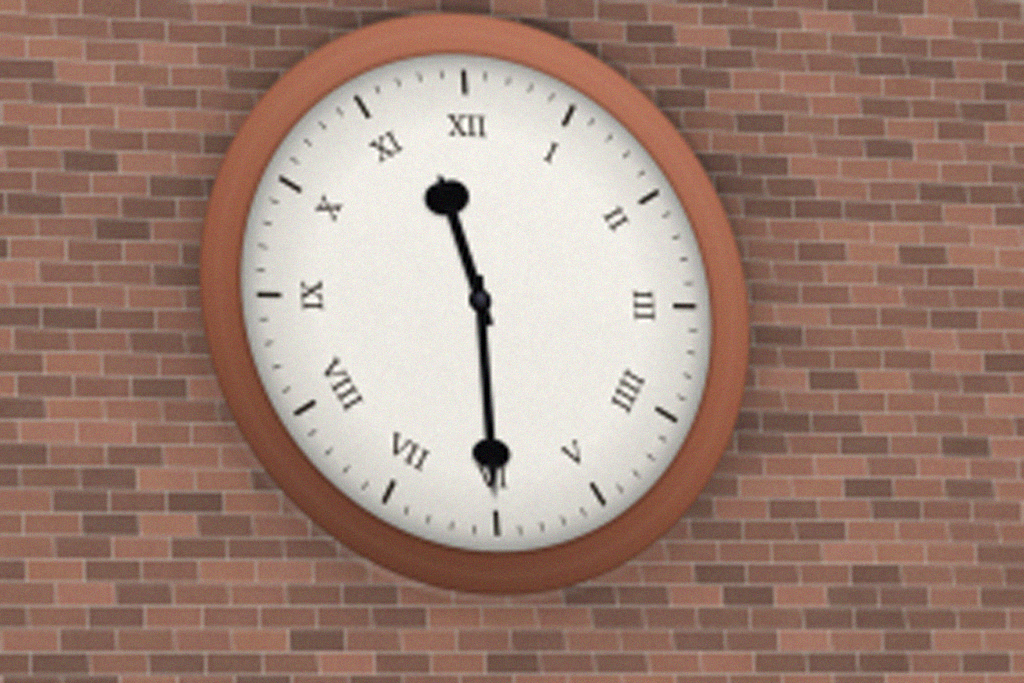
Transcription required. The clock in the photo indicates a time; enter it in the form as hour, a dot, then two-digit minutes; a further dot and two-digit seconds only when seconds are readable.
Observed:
11.30
